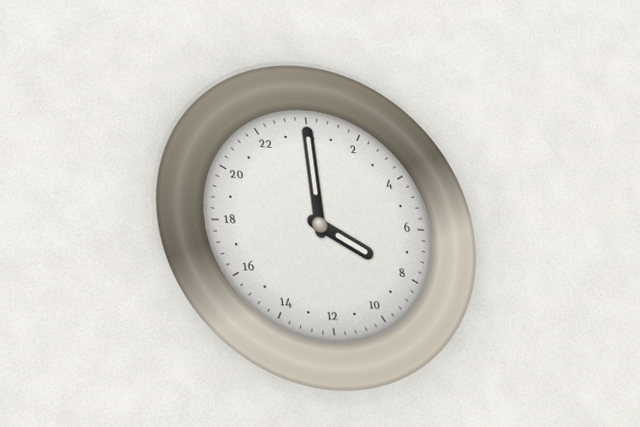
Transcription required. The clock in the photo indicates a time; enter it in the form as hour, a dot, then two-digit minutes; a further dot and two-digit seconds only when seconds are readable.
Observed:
8.00
